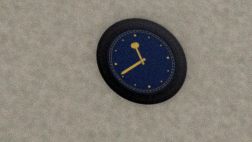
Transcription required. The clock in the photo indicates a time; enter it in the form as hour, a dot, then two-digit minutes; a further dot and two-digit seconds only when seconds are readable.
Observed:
11.41
